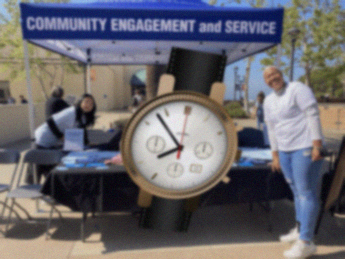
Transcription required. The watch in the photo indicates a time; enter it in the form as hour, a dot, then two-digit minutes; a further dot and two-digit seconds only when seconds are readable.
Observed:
7.53
